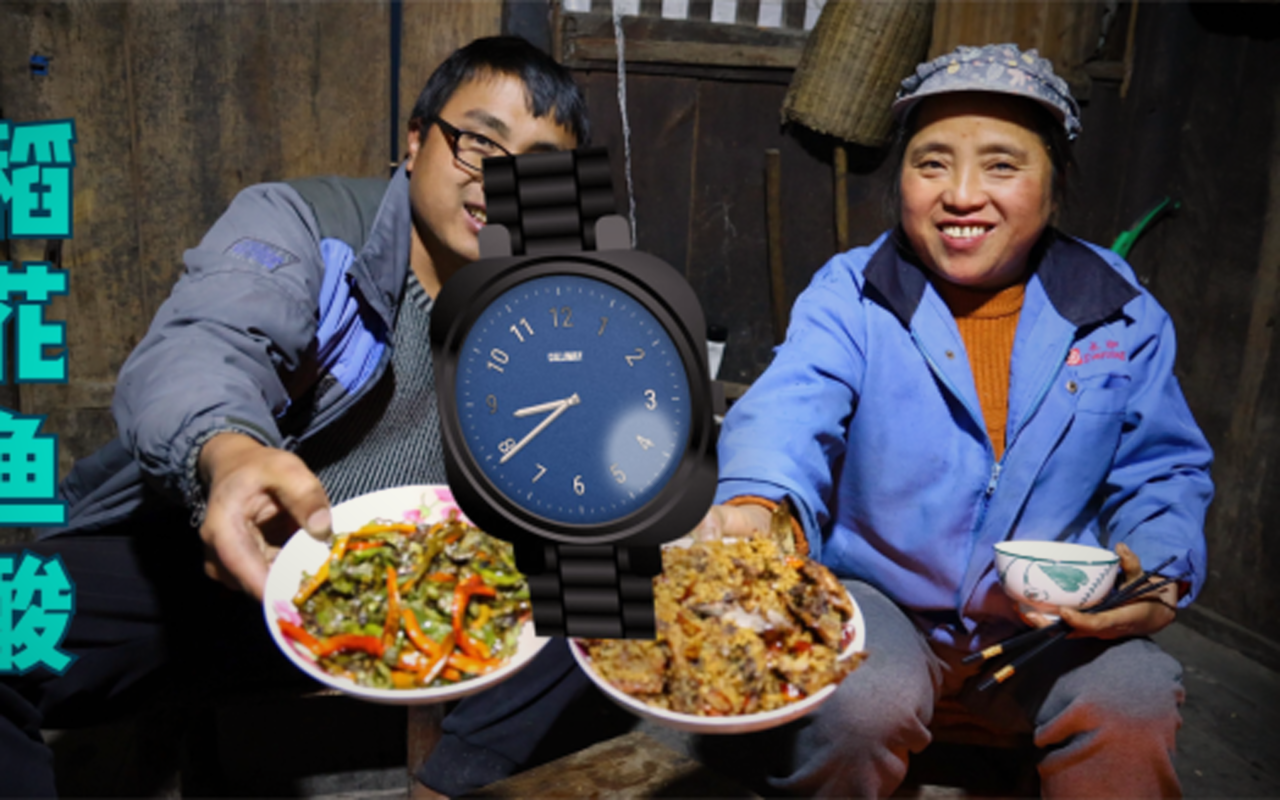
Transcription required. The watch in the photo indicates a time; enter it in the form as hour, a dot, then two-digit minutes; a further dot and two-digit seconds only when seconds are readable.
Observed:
8.39
